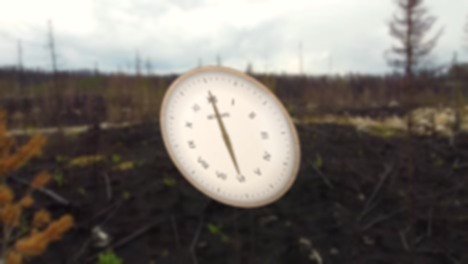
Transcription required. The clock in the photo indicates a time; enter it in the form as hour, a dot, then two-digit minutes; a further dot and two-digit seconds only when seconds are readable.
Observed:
6.00
